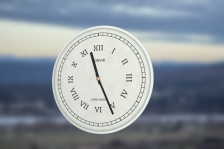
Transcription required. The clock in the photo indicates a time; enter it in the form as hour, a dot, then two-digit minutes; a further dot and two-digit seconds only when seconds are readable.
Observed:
11.26
